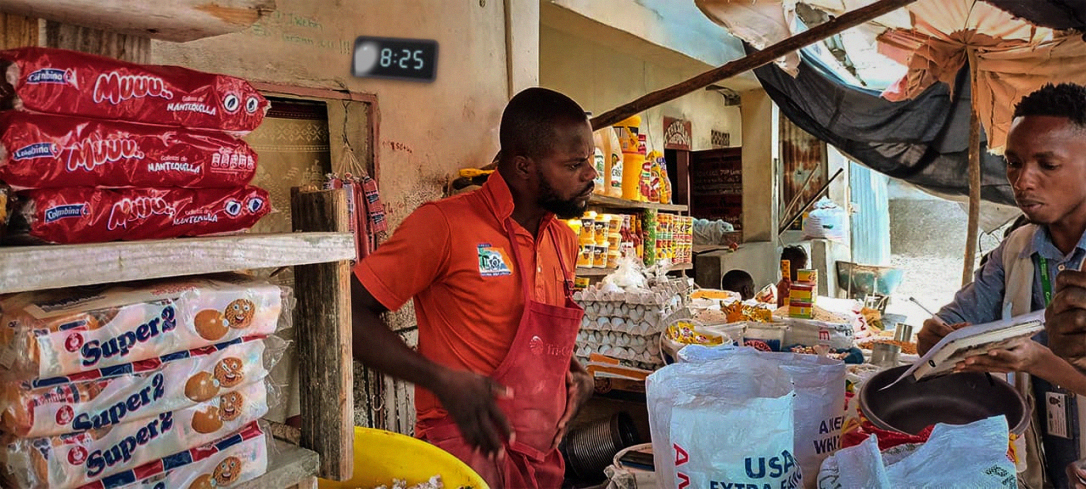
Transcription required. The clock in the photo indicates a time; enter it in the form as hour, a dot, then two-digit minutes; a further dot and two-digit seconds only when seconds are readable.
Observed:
8.25
